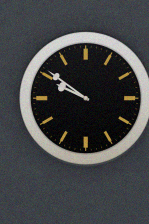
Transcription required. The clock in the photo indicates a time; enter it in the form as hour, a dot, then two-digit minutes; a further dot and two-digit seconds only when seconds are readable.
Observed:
9.51
